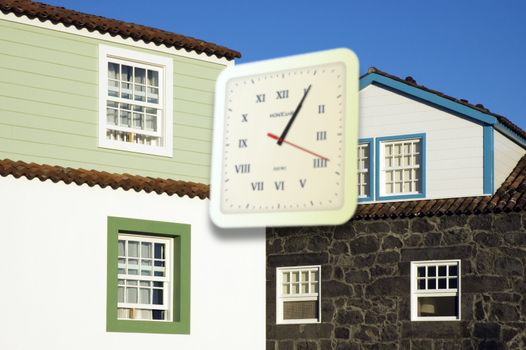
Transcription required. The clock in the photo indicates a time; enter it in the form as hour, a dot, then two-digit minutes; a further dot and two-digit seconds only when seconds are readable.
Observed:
1.05.19
